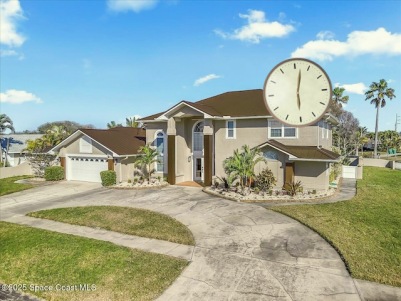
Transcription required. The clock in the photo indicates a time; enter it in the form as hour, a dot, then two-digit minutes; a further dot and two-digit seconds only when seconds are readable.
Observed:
6.02
